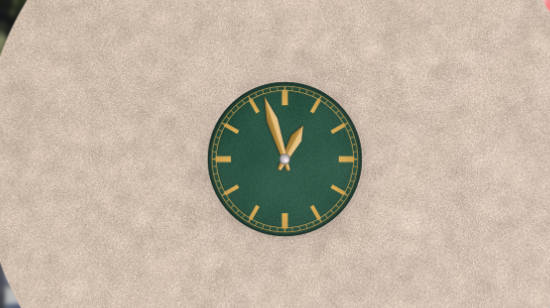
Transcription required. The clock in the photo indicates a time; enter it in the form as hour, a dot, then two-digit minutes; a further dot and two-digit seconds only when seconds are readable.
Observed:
12.57
